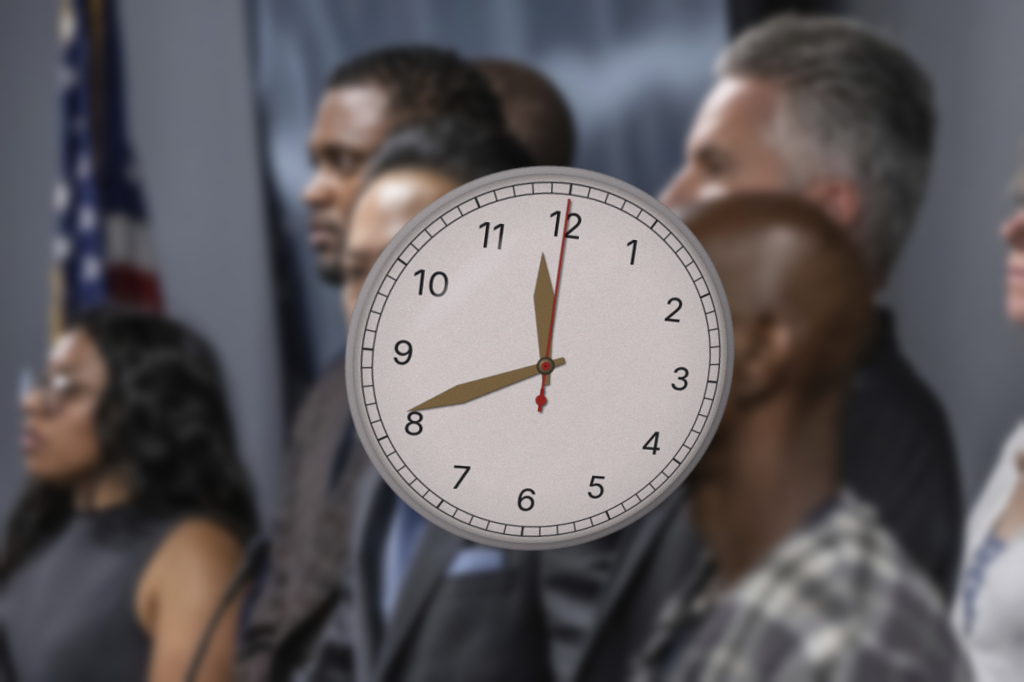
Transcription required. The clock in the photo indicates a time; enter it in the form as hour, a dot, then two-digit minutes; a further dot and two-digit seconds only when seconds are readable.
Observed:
11.41.00
